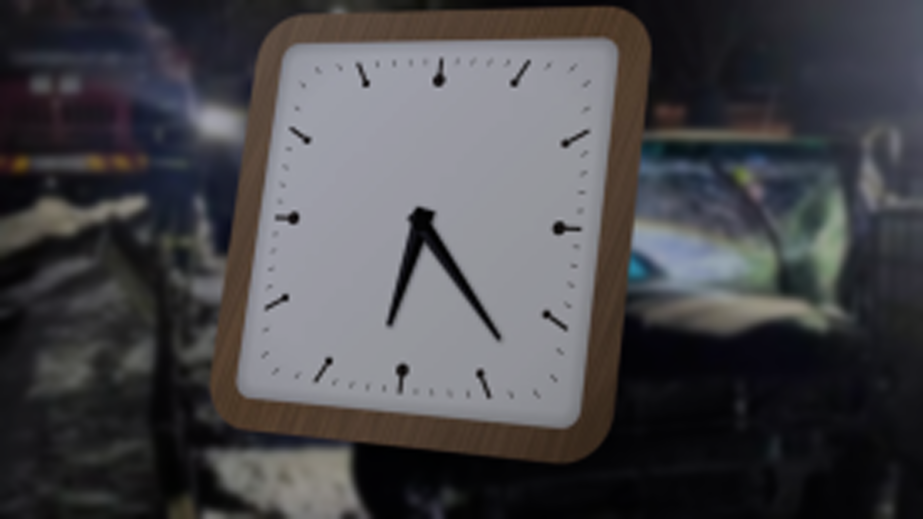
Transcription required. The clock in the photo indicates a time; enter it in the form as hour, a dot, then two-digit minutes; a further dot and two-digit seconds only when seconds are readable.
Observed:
6.23
